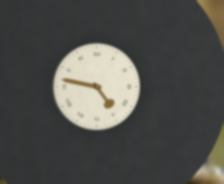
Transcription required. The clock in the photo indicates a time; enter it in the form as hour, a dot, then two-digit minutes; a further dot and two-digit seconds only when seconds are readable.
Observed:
4.47
